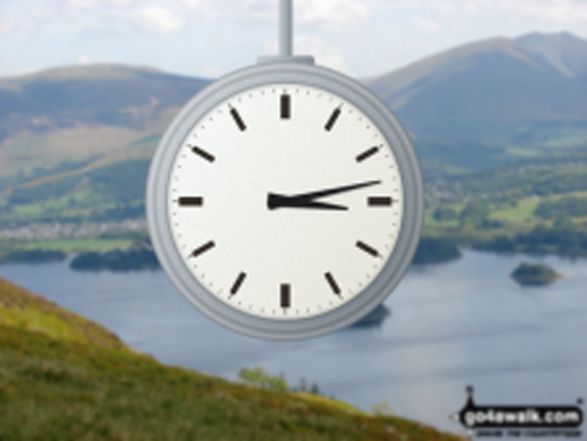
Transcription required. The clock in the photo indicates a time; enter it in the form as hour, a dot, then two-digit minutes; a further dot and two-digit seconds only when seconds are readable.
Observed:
3.13
